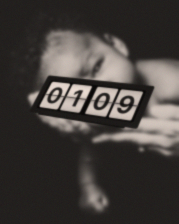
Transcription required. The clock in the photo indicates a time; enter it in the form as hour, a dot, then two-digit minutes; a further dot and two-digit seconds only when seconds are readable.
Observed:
1.09
